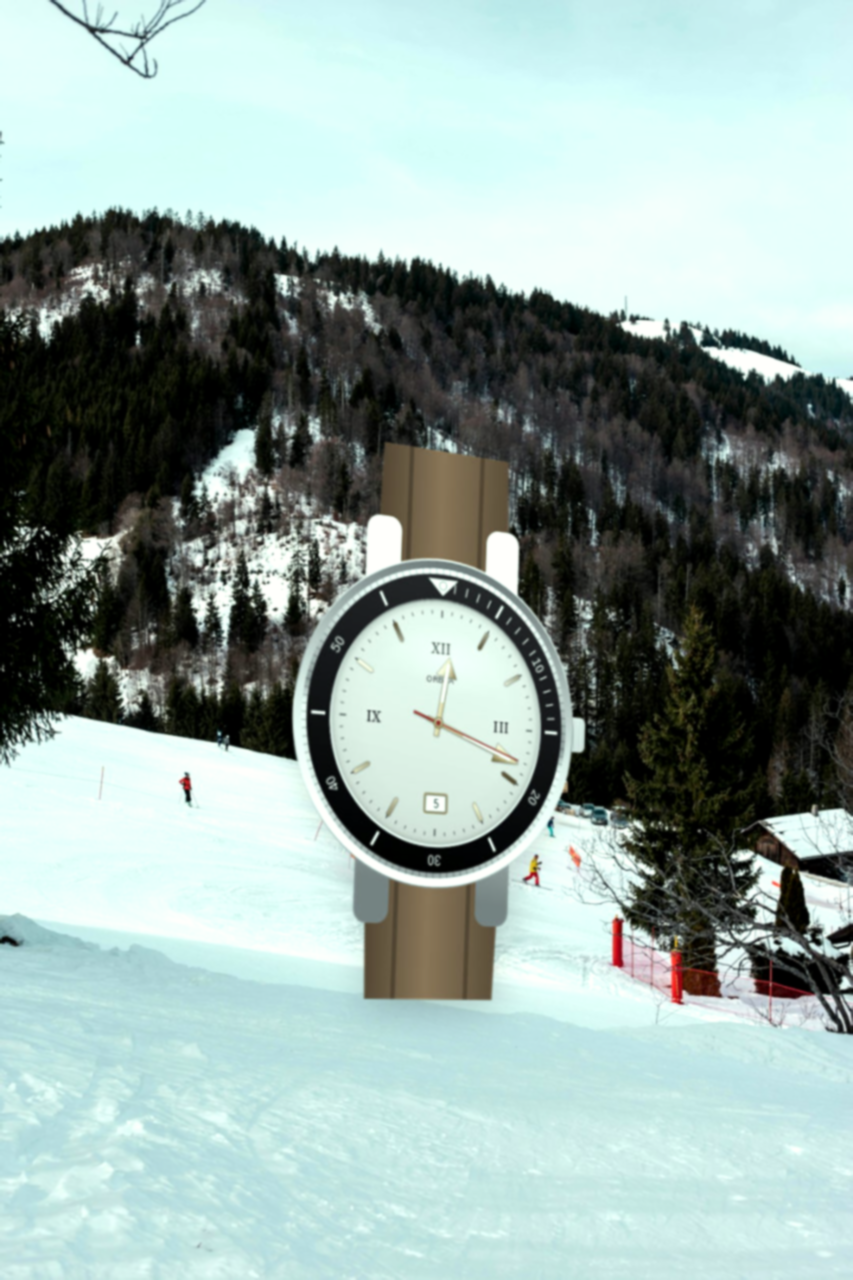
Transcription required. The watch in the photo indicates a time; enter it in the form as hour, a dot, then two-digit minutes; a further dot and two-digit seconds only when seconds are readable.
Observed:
12.18.18
